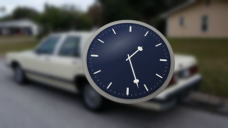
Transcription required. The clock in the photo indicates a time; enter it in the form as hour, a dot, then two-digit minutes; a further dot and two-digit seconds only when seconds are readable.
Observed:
1.27
